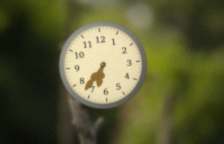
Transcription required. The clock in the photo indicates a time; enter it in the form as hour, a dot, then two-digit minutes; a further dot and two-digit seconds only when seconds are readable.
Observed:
6.37
